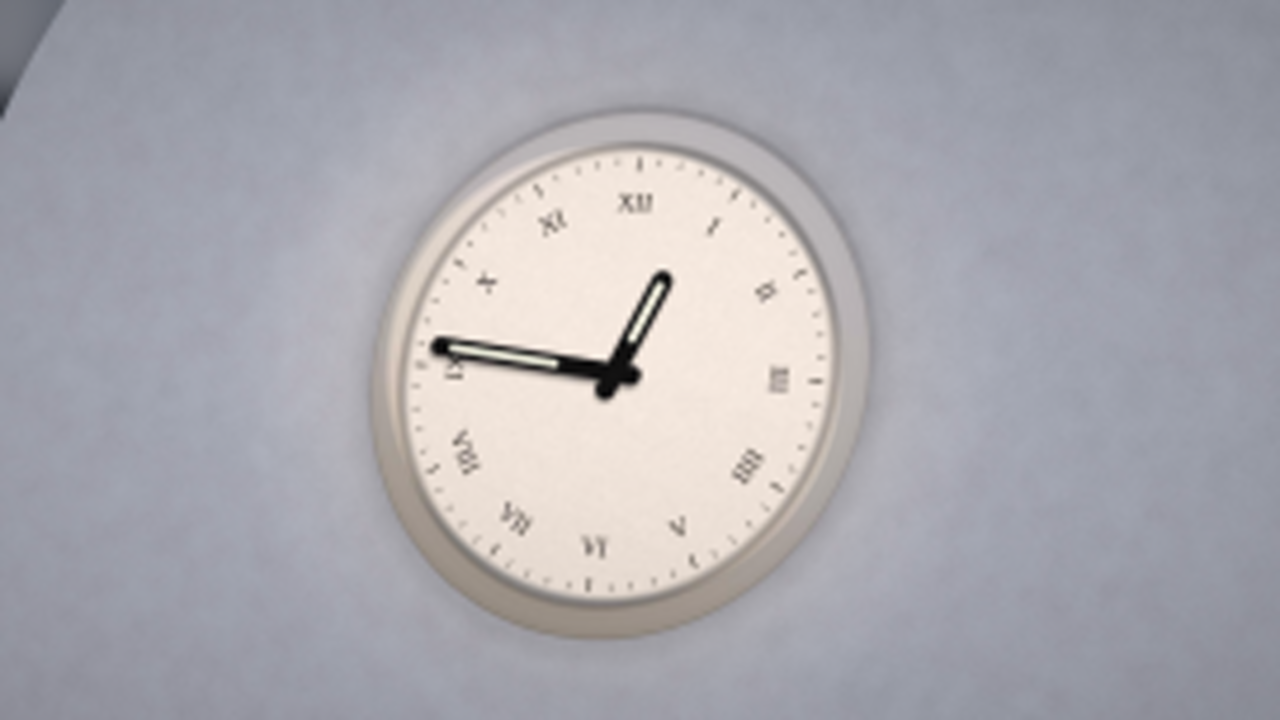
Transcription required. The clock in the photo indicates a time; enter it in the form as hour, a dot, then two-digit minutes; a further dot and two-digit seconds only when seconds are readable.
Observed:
12.46
